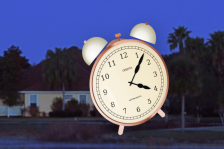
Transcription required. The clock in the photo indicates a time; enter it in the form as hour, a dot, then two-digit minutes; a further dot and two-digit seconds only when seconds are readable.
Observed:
4.07
